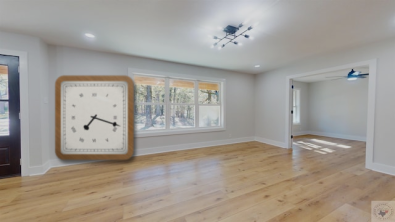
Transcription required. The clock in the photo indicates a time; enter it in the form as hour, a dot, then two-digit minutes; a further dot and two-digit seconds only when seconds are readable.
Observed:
7.18
